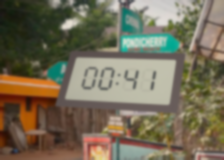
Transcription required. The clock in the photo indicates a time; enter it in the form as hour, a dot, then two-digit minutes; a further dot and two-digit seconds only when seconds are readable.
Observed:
0.41
